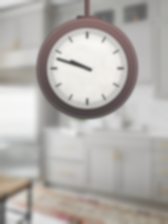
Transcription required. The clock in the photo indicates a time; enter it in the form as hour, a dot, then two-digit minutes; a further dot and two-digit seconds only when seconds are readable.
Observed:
9.48
